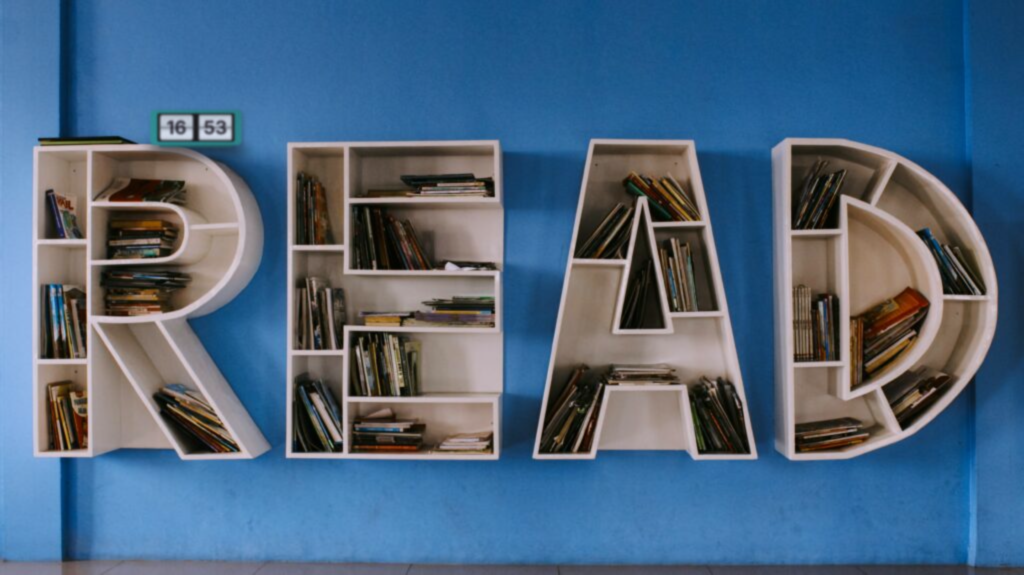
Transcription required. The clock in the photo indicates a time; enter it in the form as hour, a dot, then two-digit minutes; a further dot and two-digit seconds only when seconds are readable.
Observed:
16.53
